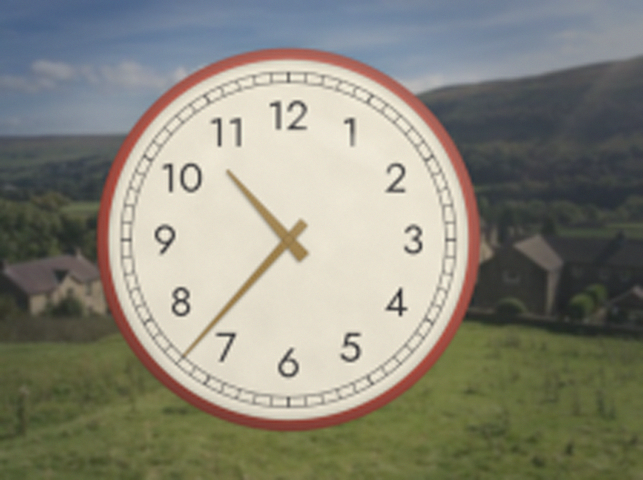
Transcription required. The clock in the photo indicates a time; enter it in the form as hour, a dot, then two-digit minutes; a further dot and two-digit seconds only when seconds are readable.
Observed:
10.37
